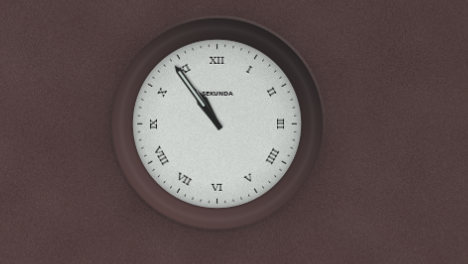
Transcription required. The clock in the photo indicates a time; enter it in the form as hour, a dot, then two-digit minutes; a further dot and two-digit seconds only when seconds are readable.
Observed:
10.54
